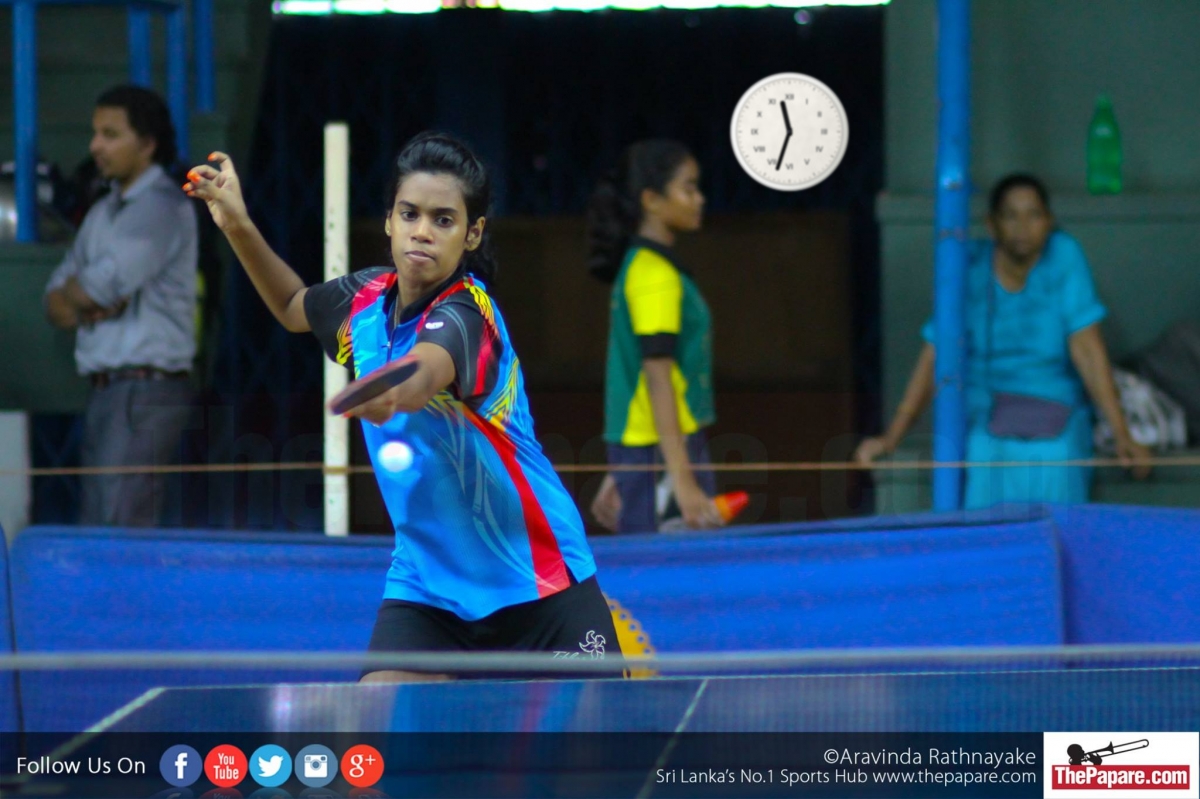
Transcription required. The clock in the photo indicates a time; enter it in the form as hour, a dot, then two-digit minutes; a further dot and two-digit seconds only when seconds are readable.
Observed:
11.33
